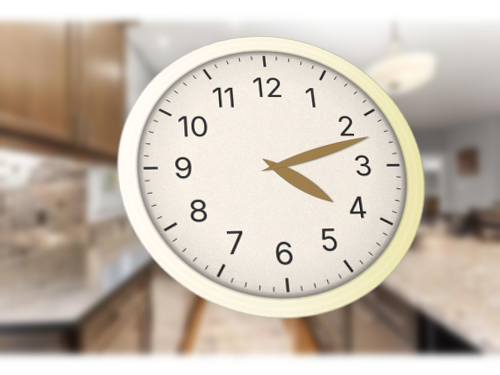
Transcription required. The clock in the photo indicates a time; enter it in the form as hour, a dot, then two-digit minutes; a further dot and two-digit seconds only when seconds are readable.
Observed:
4.12
